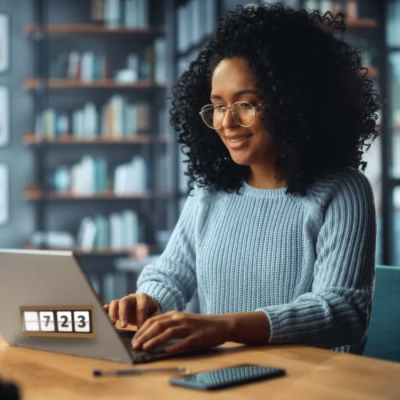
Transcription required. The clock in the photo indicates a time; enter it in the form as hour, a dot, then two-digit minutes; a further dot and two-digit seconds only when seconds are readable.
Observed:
7.23
